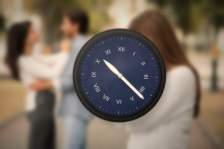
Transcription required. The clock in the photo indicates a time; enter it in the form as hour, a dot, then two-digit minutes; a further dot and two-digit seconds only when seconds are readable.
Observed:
10.22
